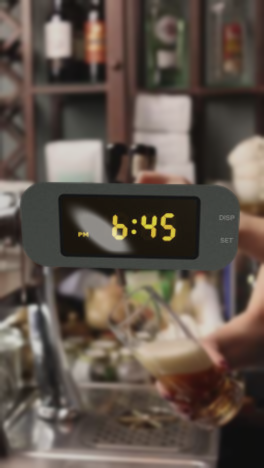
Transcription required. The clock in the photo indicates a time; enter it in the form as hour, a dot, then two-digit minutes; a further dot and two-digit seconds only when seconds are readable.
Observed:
6.45
